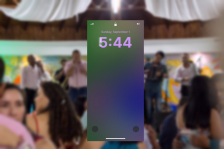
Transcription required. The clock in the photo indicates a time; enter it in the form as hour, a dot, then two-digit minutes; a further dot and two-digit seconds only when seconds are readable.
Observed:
5.44
